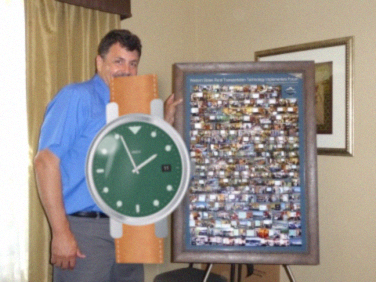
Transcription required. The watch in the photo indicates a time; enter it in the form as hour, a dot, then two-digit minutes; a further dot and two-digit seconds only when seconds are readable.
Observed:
1.56
